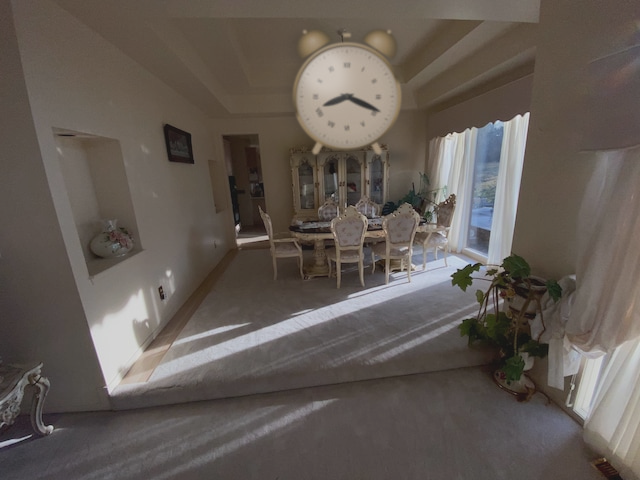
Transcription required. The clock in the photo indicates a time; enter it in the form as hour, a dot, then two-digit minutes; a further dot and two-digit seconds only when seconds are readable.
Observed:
8.19
